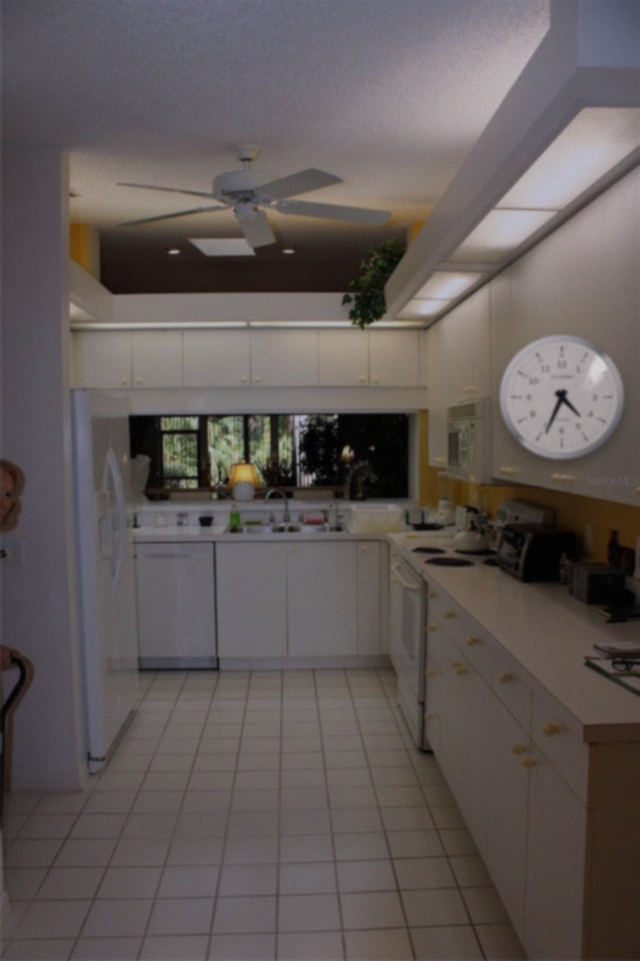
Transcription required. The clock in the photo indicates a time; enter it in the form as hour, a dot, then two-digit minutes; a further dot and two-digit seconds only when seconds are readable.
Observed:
4.34
